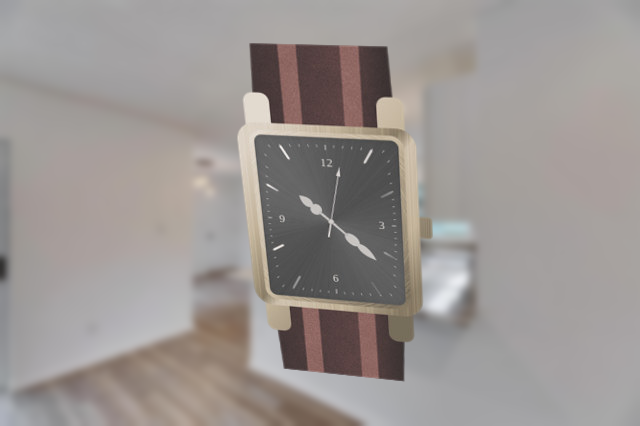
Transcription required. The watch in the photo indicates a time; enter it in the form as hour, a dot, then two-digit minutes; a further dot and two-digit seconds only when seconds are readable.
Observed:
10.22.02
